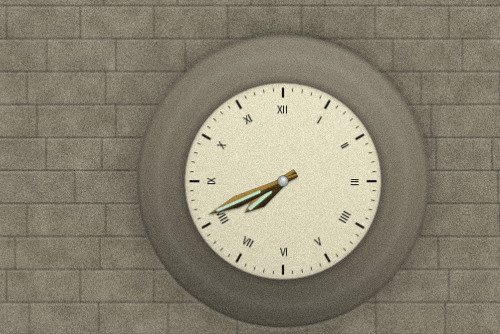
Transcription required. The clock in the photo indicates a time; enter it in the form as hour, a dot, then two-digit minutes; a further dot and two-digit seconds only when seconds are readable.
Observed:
7.41
